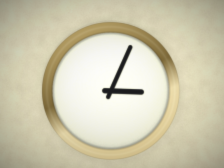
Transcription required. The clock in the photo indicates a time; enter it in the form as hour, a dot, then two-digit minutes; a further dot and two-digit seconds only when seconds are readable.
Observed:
3.04
